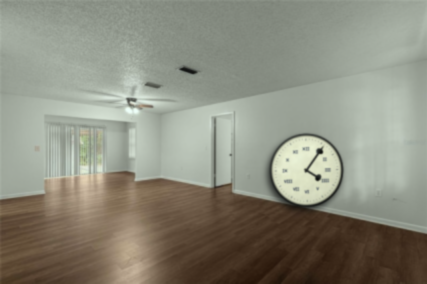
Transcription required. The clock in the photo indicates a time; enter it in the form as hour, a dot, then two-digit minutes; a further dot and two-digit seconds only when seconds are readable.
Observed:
4.06
